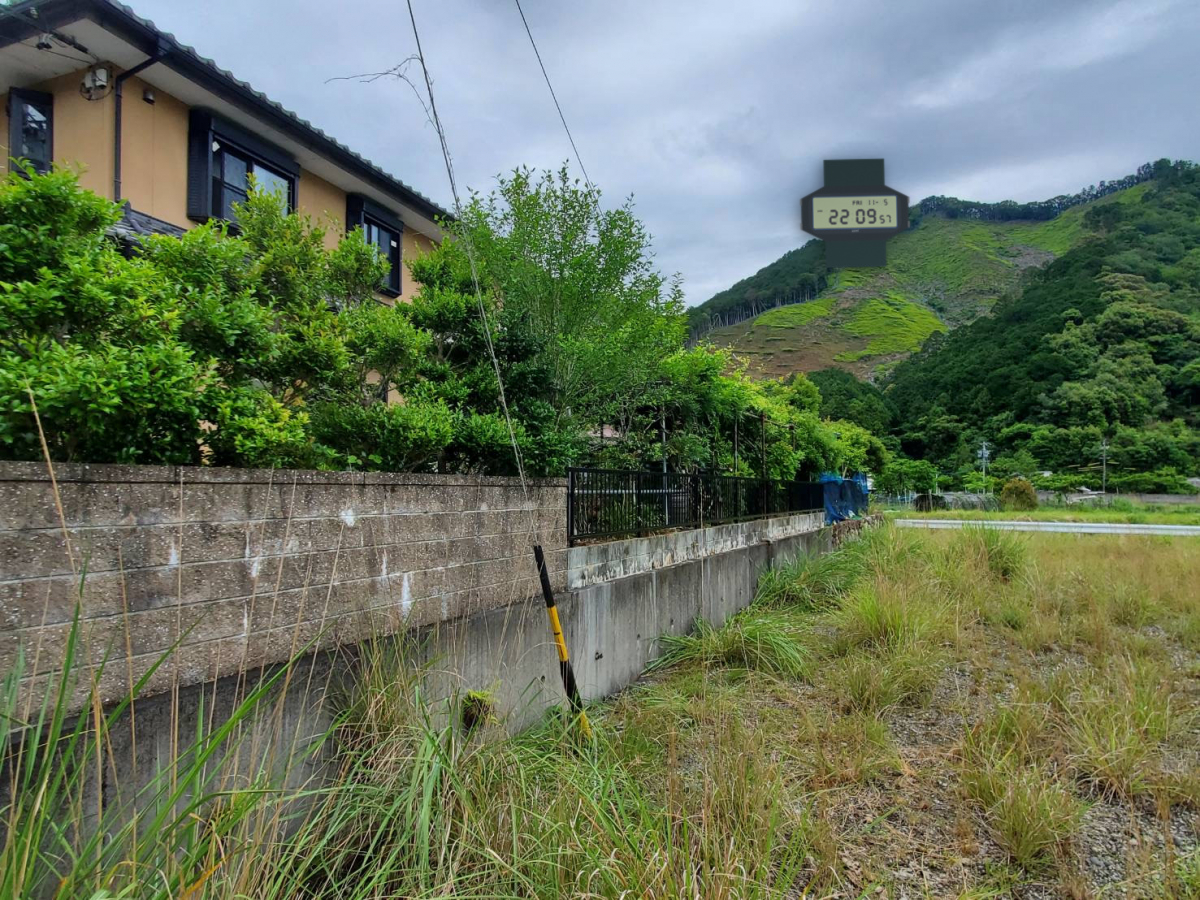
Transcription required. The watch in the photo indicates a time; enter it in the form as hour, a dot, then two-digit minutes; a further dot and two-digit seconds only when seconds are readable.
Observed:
22.09
